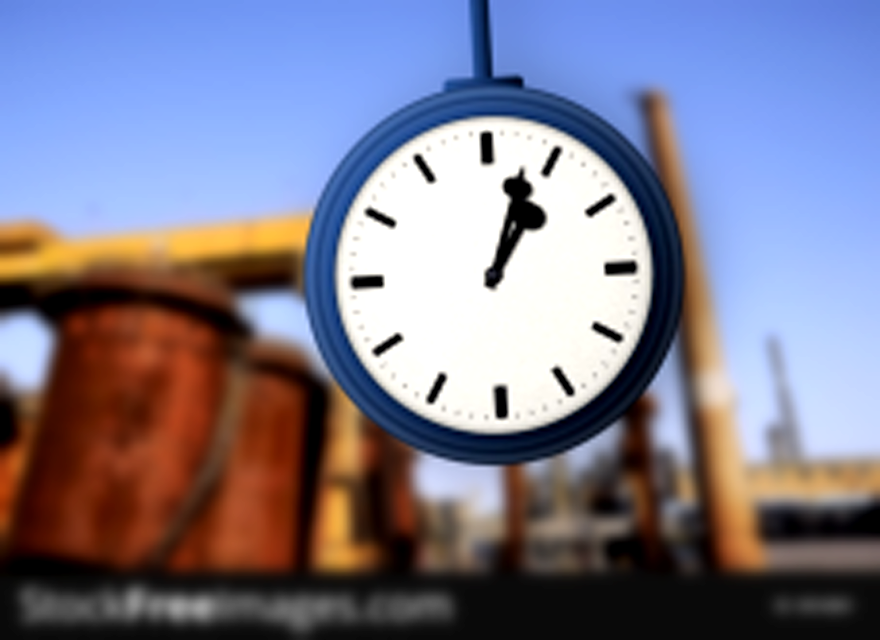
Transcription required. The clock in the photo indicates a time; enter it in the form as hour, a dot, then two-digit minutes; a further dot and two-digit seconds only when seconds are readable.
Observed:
1.03
